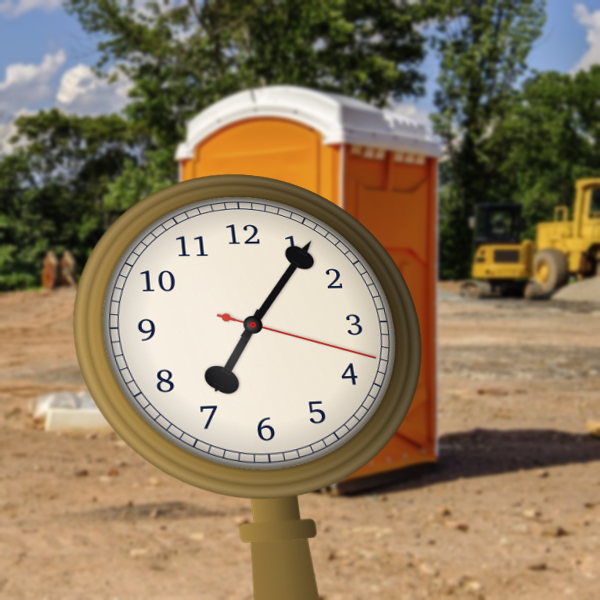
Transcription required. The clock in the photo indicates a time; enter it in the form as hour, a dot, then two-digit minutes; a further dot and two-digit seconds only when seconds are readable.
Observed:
7.06.18
